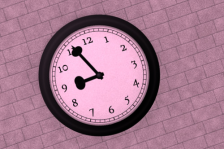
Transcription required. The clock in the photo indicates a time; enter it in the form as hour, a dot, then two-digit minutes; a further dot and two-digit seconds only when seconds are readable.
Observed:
8.56
